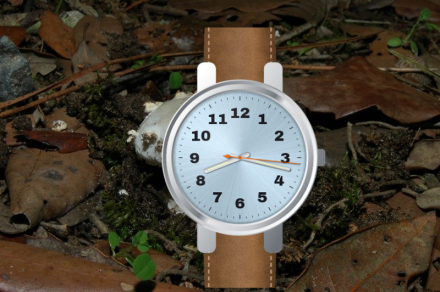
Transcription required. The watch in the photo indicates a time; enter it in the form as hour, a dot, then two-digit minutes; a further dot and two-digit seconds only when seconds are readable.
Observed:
8.17.16
